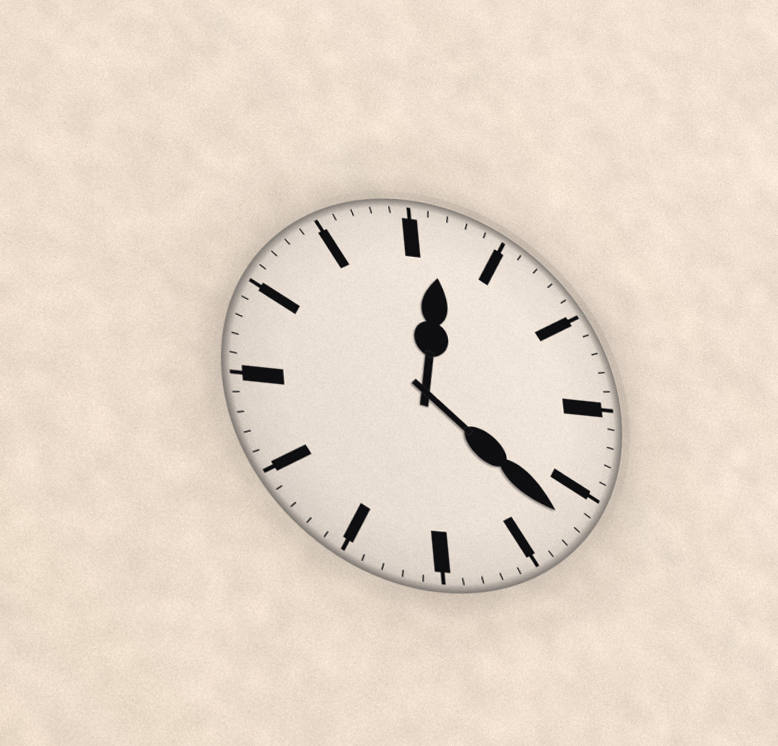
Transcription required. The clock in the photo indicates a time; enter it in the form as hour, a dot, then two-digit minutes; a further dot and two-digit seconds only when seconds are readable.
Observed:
12.22
